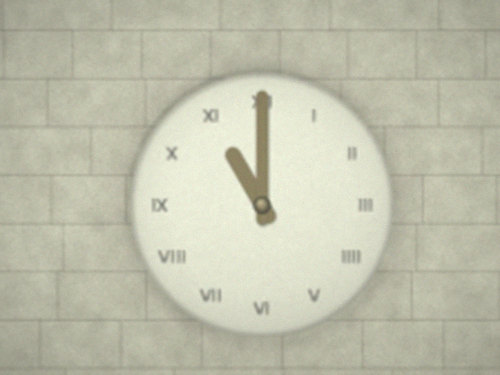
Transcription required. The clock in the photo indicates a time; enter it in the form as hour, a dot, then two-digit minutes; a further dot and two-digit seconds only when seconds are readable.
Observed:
11.00
